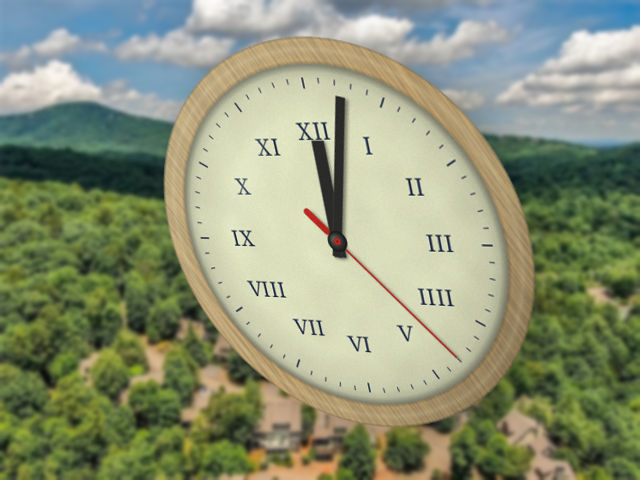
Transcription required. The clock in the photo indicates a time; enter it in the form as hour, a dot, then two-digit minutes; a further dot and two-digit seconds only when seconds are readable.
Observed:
12.02.23
